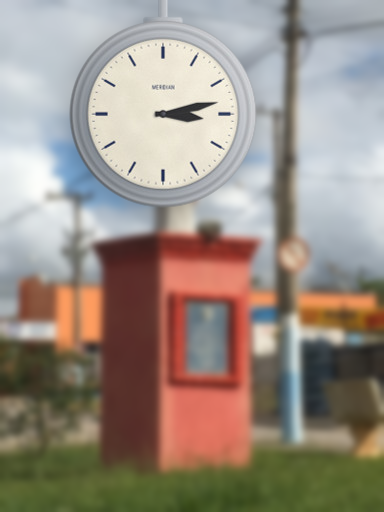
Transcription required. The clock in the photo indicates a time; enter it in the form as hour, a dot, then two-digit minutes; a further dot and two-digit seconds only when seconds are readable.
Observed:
3.13
